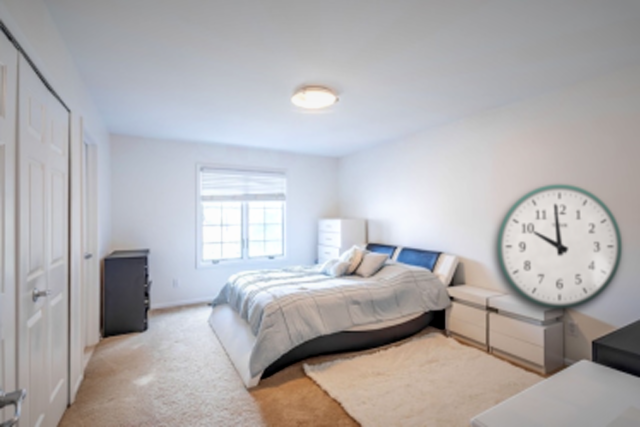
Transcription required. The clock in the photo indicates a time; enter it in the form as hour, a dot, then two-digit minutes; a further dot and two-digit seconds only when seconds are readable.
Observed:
9.59
